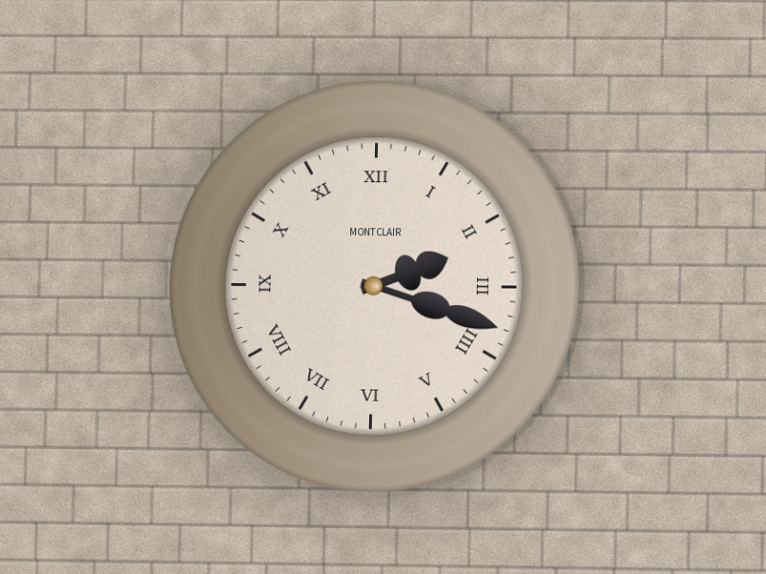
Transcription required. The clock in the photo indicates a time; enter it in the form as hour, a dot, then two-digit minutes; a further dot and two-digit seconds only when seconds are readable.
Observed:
2.18
